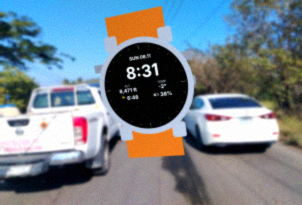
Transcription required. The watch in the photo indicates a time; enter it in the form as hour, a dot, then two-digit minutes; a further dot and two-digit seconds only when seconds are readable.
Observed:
8.31
